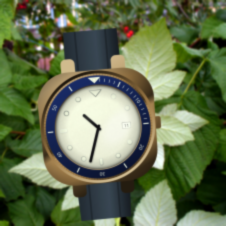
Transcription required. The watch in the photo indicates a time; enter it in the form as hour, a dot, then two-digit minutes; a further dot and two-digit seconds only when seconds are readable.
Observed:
10.33
